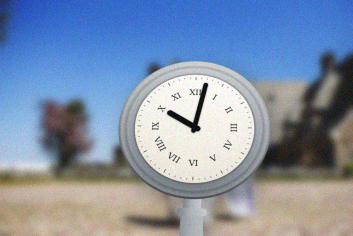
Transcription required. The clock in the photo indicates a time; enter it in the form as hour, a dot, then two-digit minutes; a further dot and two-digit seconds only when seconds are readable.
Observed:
10.02
